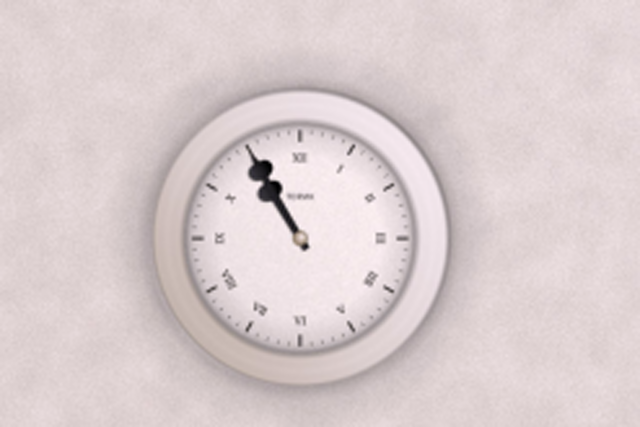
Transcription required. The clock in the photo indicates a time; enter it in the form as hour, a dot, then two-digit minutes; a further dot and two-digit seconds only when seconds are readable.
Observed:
10.55
